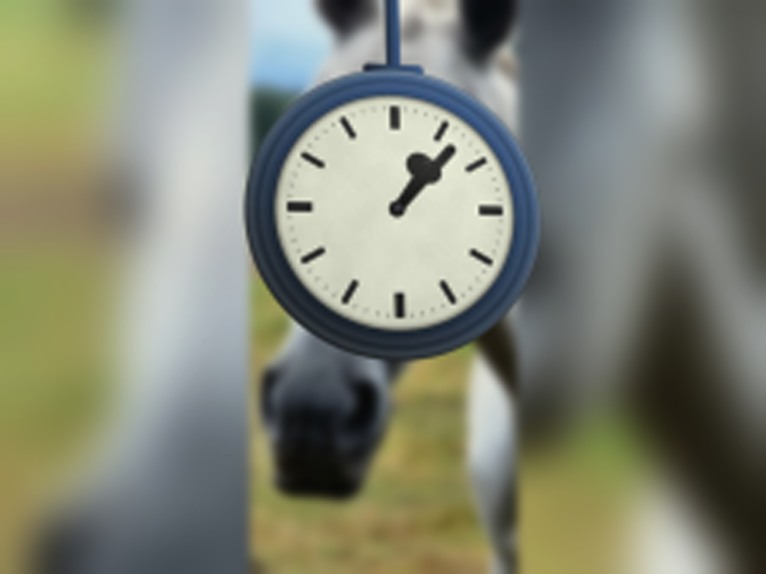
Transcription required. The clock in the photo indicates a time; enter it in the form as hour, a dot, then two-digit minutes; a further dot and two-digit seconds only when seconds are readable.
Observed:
1.07
